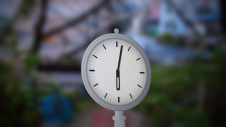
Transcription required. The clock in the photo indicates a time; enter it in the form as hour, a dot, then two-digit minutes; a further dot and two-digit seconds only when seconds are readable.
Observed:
6.02
